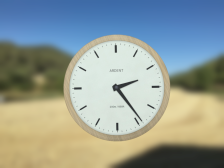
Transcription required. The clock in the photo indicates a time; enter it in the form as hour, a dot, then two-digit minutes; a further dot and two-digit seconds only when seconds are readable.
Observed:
2.24
